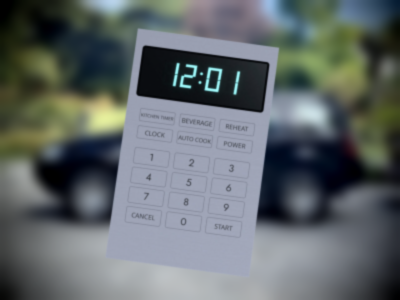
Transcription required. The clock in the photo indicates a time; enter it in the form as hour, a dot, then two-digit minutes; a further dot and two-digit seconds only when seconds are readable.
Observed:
12.01
